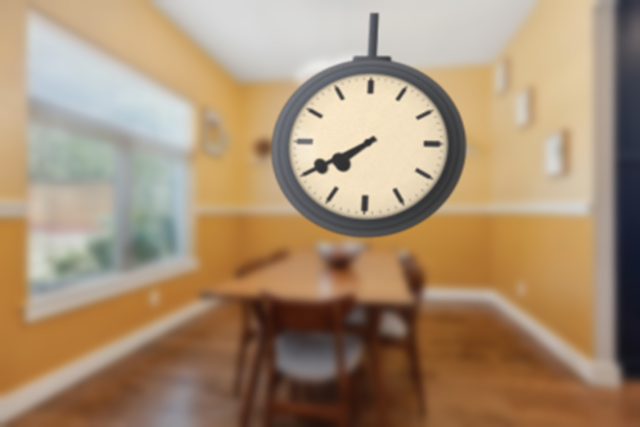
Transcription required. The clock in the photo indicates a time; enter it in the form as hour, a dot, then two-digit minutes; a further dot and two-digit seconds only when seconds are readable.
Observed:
7.40
